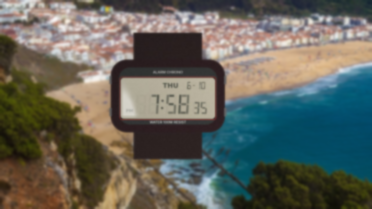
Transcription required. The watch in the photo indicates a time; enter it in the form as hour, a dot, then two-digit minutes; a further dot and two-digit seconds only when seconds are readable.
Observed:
7.58.35
